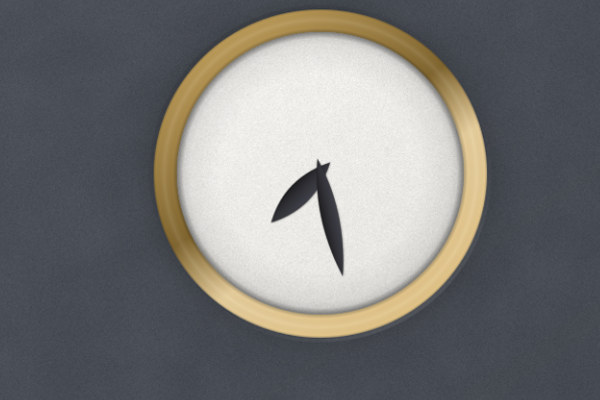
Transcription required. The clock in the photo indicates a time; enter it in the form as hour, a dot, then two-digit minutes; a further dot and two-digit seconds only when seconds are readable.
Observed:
7.28
